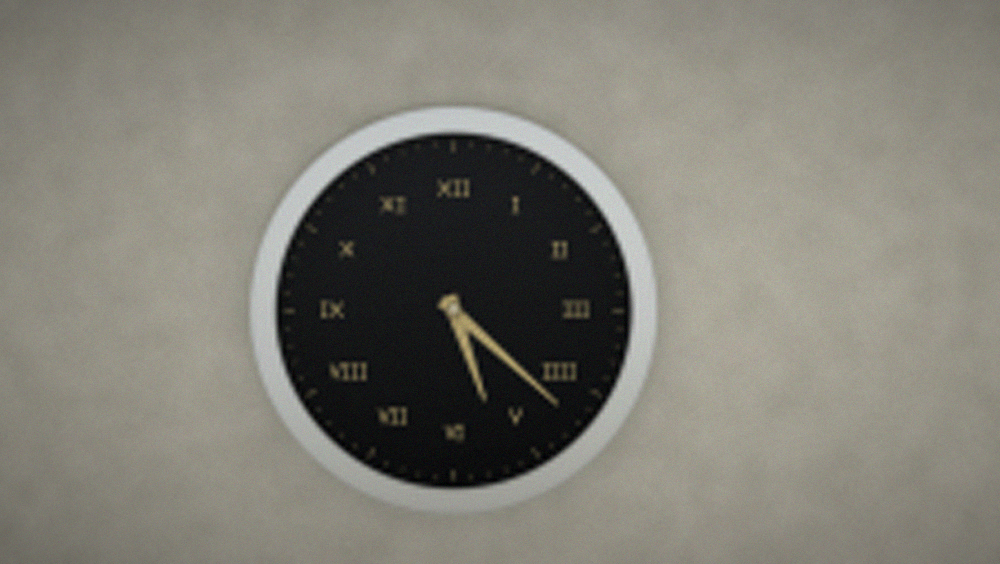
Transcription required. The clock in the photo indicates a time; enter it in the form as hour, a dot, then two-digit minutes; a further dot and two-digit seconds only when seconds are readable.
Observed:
5.22
